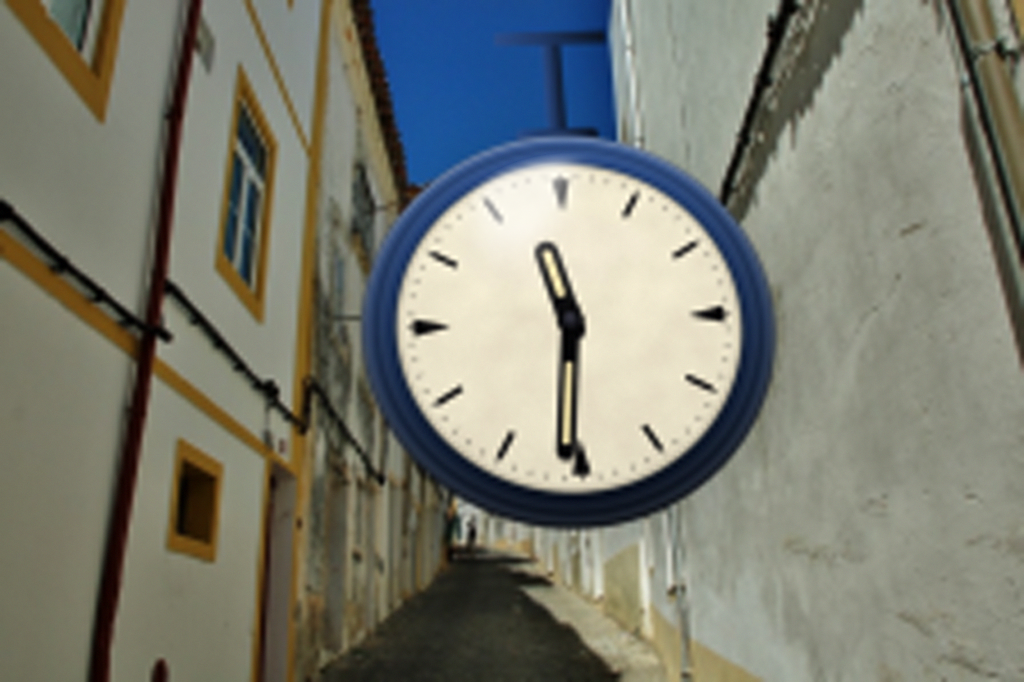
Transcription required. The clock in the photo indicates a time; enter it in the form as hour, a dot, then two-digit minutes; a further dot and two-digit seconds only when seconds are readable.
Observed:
11.31
